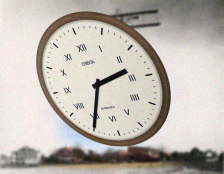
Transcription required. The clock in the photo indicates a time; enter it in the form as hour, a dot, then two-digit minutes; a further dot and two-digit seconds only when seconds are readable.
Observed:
2.35
